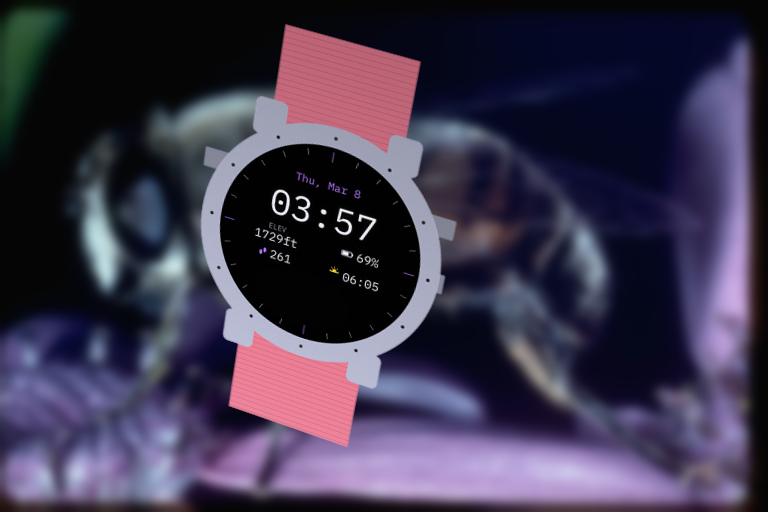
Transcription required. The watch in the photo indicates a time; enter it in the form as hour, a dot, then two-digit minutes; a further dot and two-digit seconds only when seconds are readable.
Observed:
3.57
